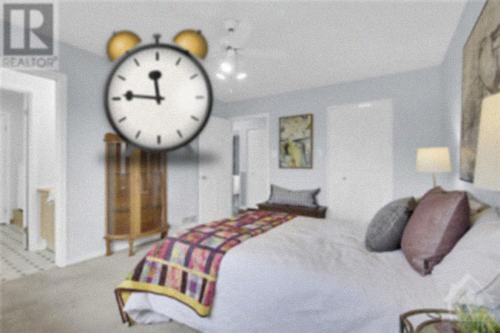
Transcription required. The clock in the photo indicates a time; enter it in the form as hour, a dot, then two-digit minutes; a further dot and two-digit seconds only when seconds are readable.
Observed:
11.46
